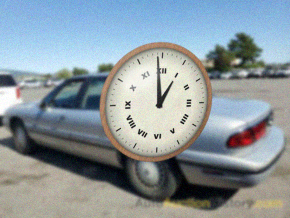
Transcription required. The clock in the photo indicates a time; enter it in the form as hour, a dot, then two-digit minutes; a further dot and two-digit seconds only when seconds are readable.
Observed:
12.59
